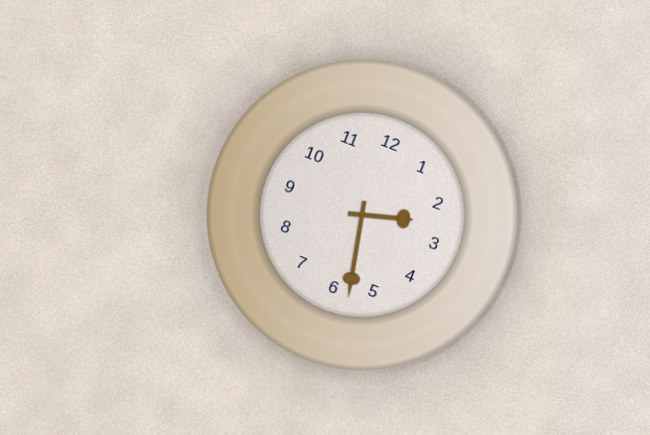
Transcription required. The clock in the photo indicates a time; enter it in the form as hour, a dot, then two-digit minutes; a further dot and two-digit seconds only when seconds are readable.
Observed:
2.28
